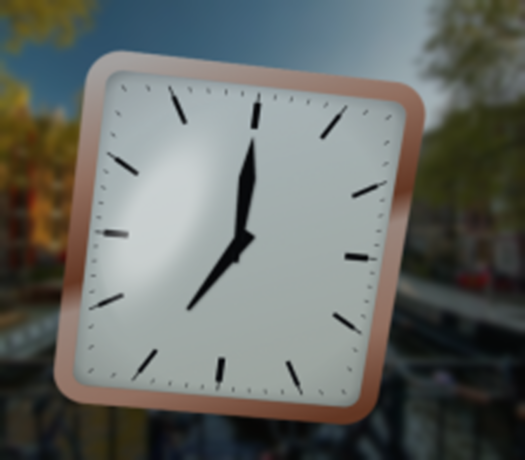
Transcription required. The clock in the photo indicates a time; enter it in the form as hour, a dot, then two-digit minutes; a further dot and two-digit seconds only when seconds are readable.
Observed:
7.00
